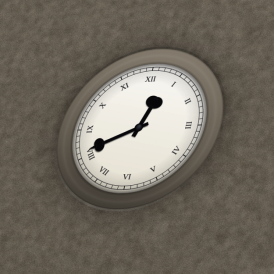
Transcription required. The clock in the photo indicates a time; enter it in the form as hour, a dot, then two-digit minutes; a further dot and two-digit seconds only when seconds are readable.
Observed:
12.41
